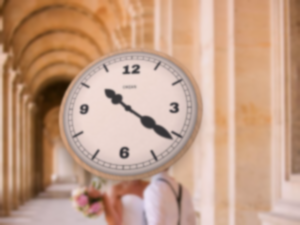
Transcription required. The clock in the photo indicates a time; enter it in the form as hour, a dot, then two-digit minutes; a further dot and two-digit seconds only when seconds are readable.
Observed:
10.21
